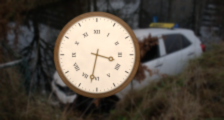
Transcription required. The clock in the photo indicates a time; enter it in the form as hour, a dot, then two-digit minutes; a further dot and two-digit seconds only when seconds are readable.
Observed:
3.32
